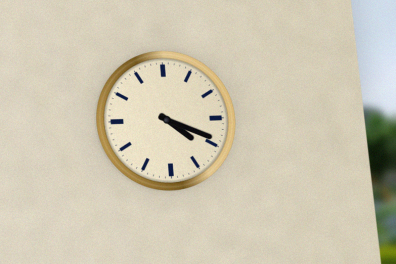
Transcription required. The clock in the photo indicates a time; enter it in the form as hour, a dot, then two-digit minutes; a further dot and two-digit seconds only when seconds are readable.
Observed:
4.19
